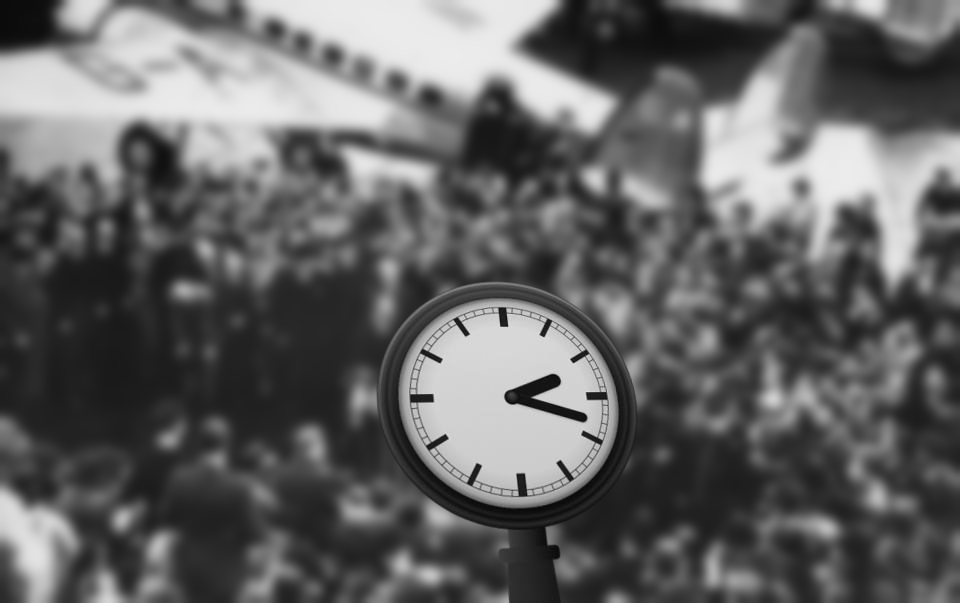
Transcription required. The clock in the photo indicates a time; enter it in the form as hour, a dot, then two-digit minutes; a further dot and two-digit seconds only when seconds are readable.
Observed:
2.18
